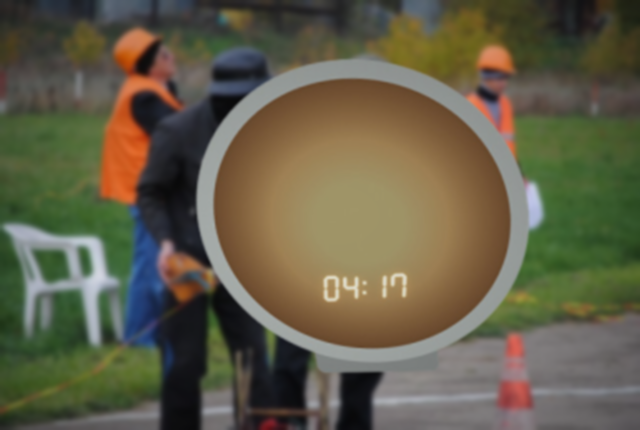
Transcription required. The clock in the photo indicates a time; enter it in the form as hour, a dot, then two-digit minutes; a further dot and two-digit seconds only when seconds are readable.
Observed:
4.17
